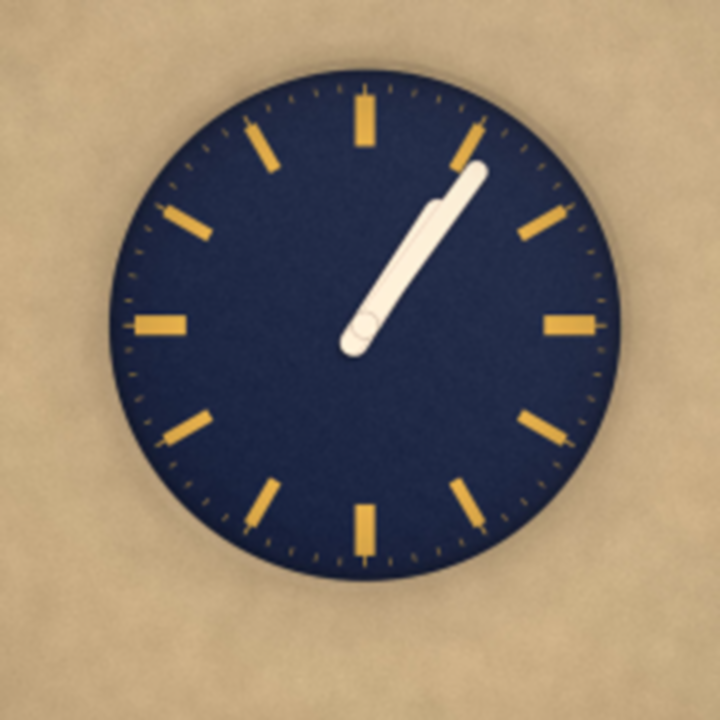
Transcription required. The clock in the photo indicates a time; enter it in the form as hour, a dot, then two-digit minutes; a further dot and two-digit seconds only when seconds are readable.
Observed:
1.06
